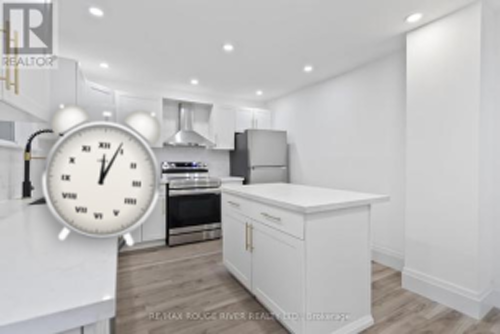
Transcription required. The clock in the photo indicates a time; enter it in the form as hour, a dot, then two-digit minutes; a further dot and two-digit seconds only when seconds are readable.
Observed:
12.04
